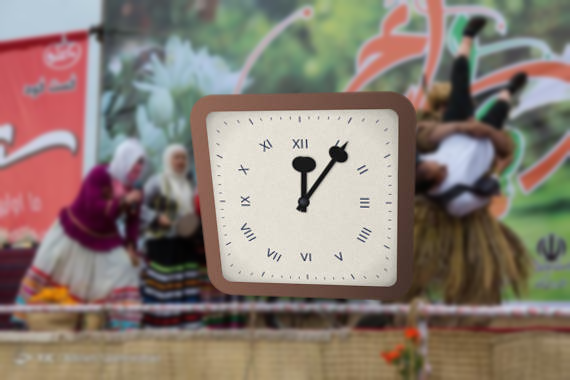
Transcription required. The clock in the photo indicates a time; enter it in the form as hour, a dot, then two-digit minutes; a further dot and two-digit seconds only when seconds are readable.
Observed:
12.06
